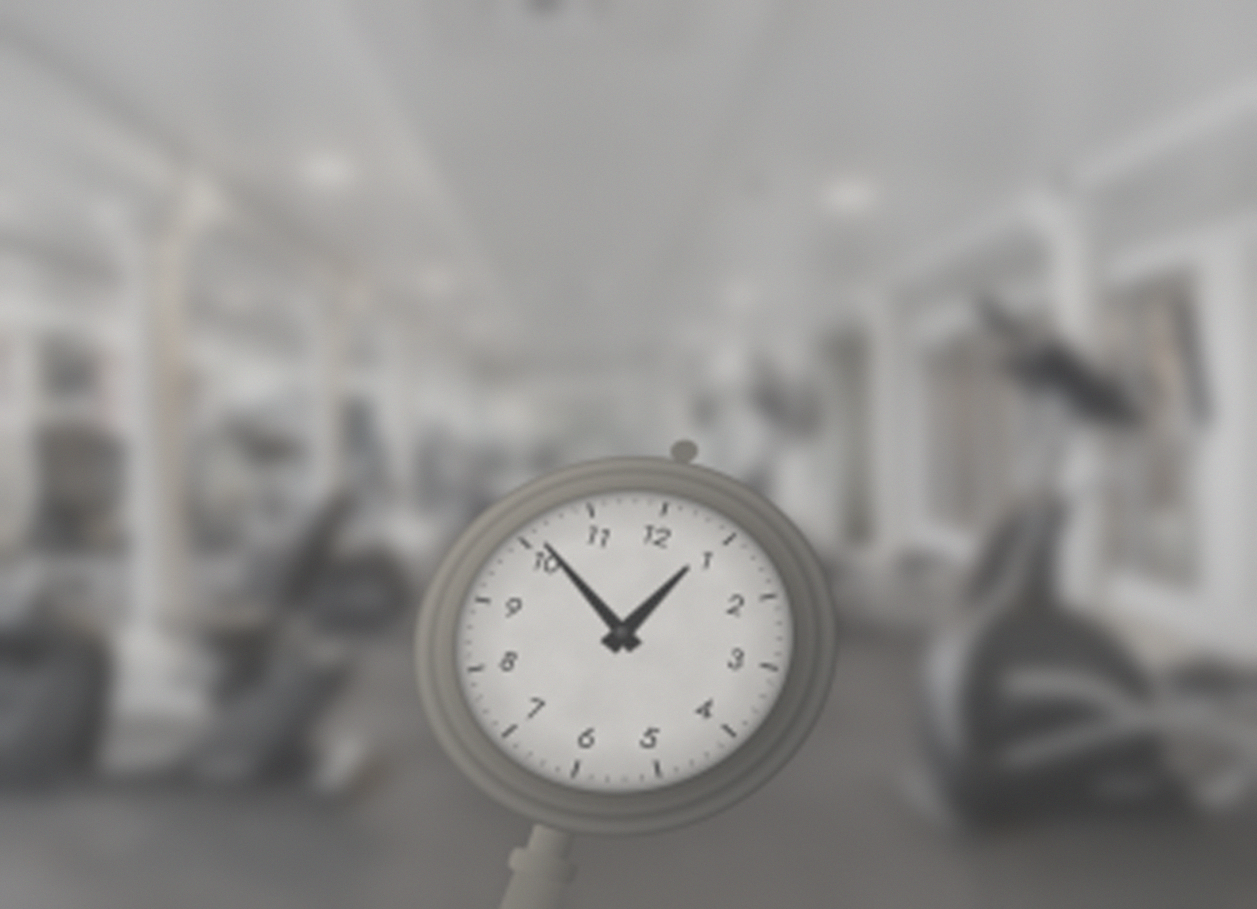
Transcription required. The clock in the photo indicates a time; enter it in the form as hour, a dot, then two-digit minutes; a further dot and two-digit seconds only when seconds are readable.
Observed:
12.51
